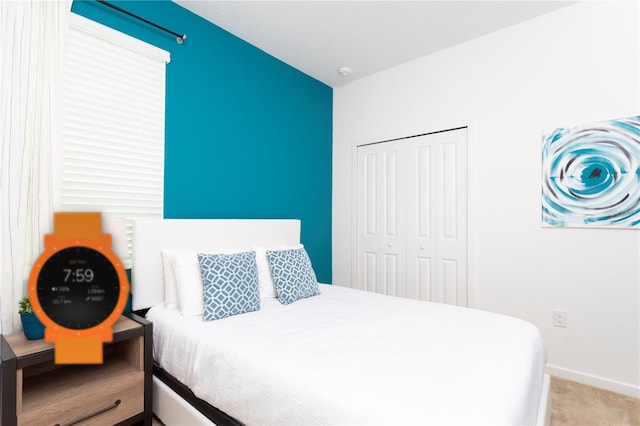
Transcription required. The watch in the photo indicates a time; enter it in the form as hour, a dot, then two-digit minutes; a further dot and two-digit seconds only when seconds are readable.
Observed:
7.59
